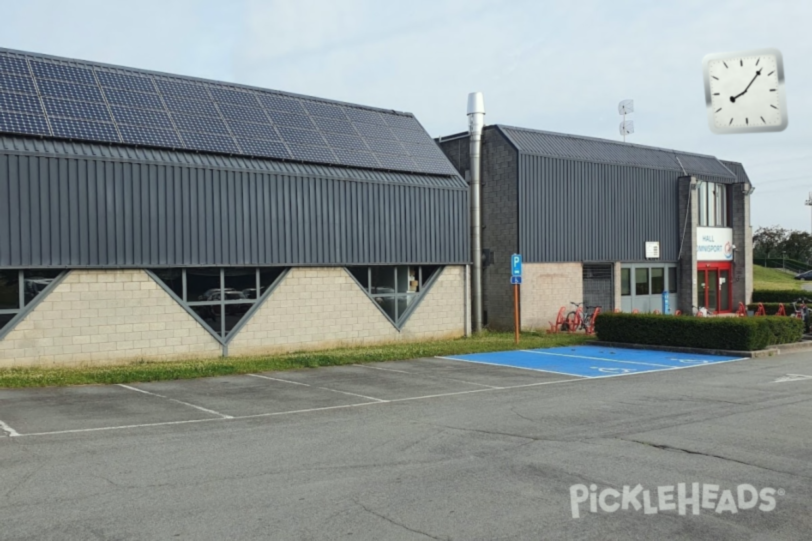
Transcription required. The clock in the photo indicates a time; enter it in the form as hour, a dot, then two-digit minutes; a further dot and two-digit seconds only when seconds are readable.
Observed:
8.07
